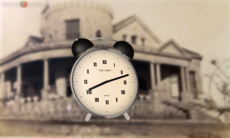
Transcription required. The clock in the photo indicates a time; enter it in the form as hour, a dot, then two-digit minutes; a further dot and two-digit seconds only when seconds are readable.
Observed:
8.12
